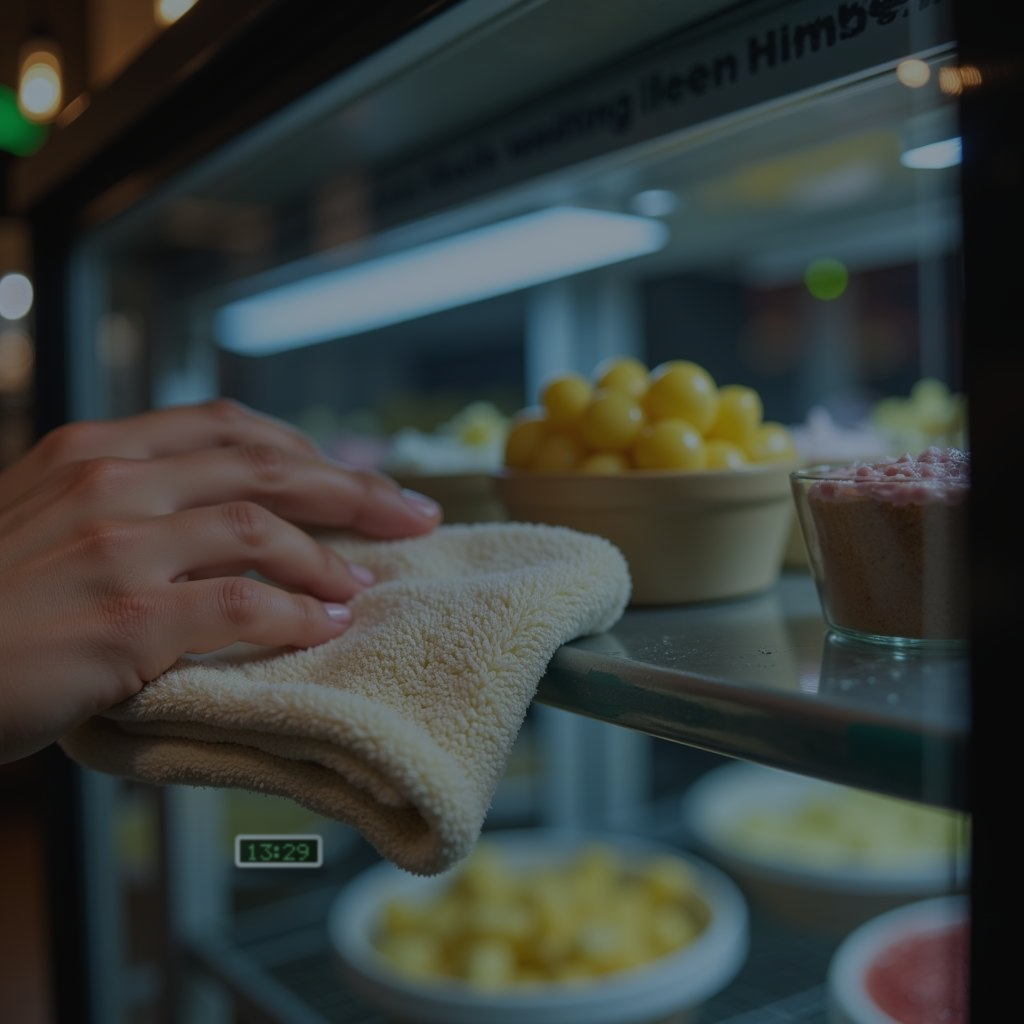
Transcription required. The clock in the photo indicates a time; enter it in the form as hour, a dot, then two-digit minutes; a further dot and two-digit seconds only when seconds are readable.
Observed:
13.29
